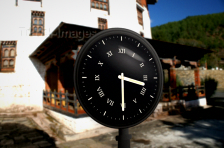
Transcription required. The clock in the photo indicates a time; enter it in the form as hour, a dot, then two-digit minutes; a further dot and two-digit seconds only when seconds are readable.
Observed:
3.30
